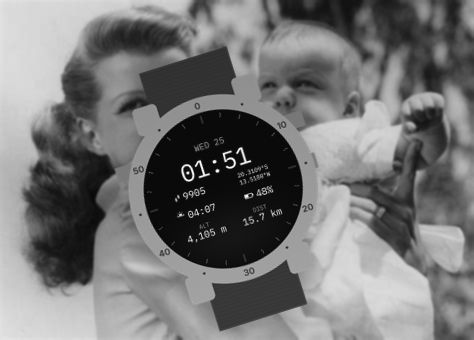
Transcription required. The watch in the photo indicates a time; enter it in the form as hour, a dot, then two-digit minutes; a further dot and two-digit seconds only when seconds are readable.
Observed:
1.51
